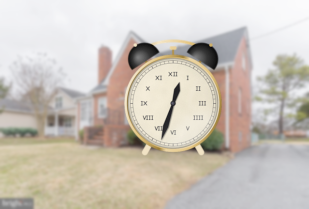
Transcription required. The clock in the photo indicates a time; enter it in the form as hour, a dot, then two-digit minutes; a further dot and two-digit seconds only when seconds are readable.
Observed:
12.33
